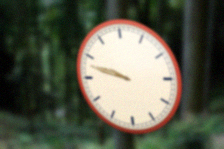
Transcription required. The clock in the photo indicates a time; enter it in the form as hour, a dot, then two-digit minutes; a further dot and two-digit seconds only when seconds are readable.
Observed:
9.48
